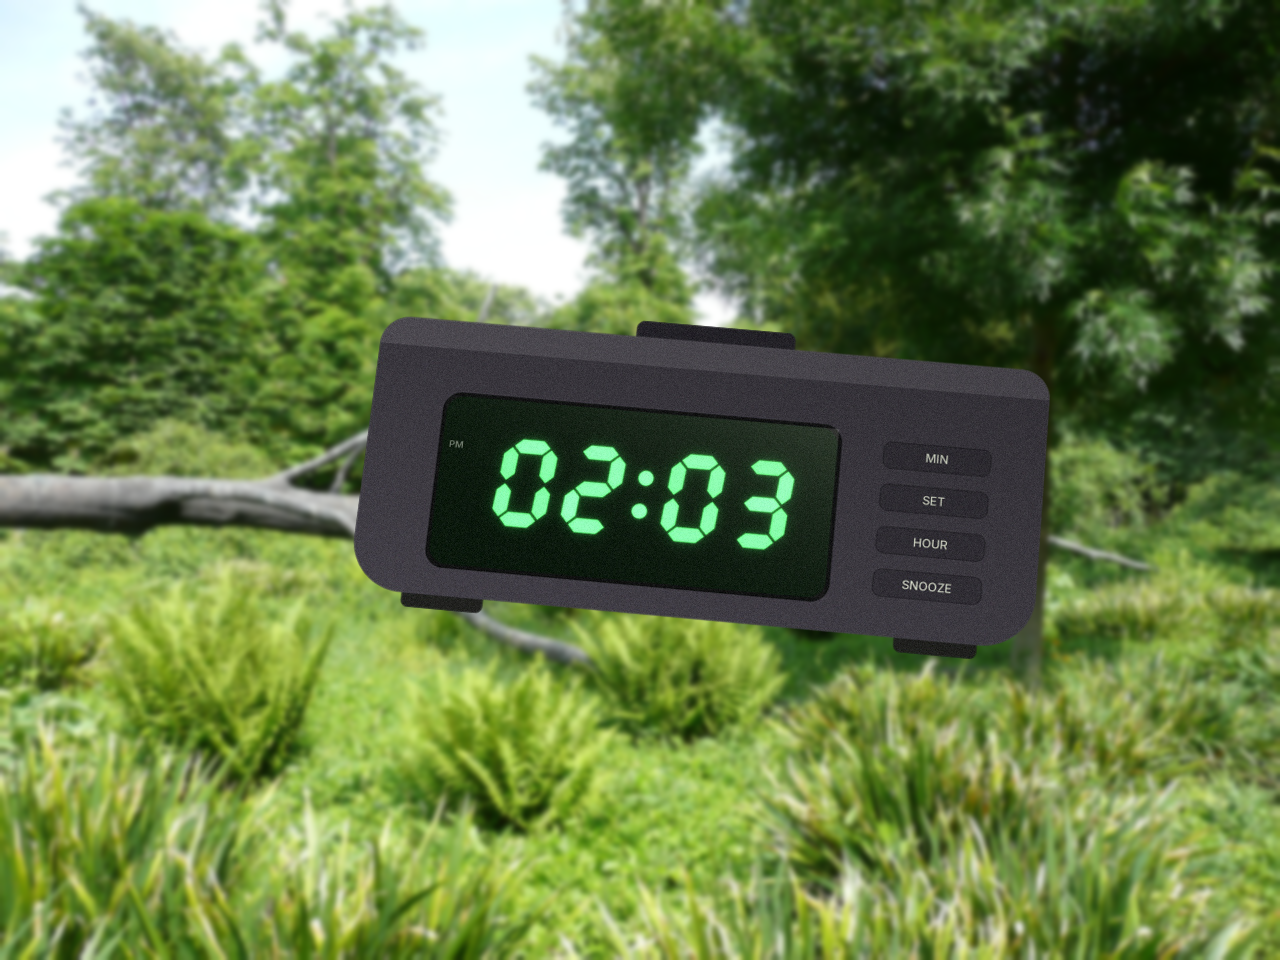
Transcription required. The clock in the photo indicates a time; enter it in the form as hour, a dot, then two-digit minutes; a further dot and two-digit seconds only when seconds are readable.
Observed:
2.03
